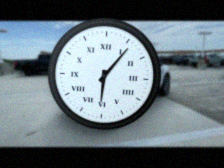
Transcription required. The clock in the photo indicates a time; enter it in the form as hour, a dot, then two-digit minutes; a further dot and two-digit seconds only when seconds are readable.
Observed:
6.06
